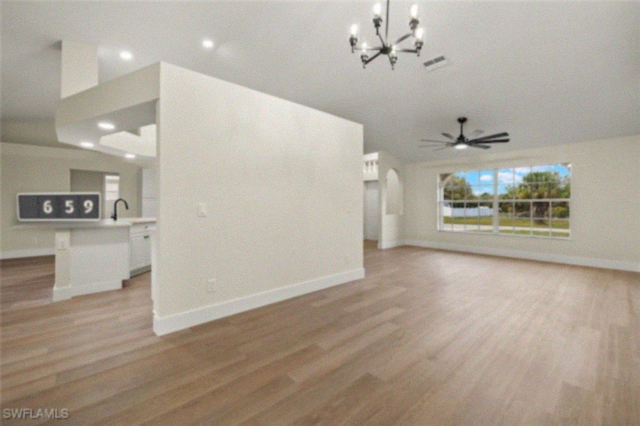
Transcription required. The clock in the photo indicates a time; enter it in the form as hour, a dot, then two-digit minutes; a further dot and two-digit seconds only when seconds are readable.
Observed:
6.59
